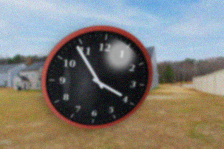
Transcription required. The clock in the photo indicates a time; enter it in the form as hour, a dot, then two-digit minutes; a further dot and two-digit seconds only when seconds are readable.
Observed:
3.54
